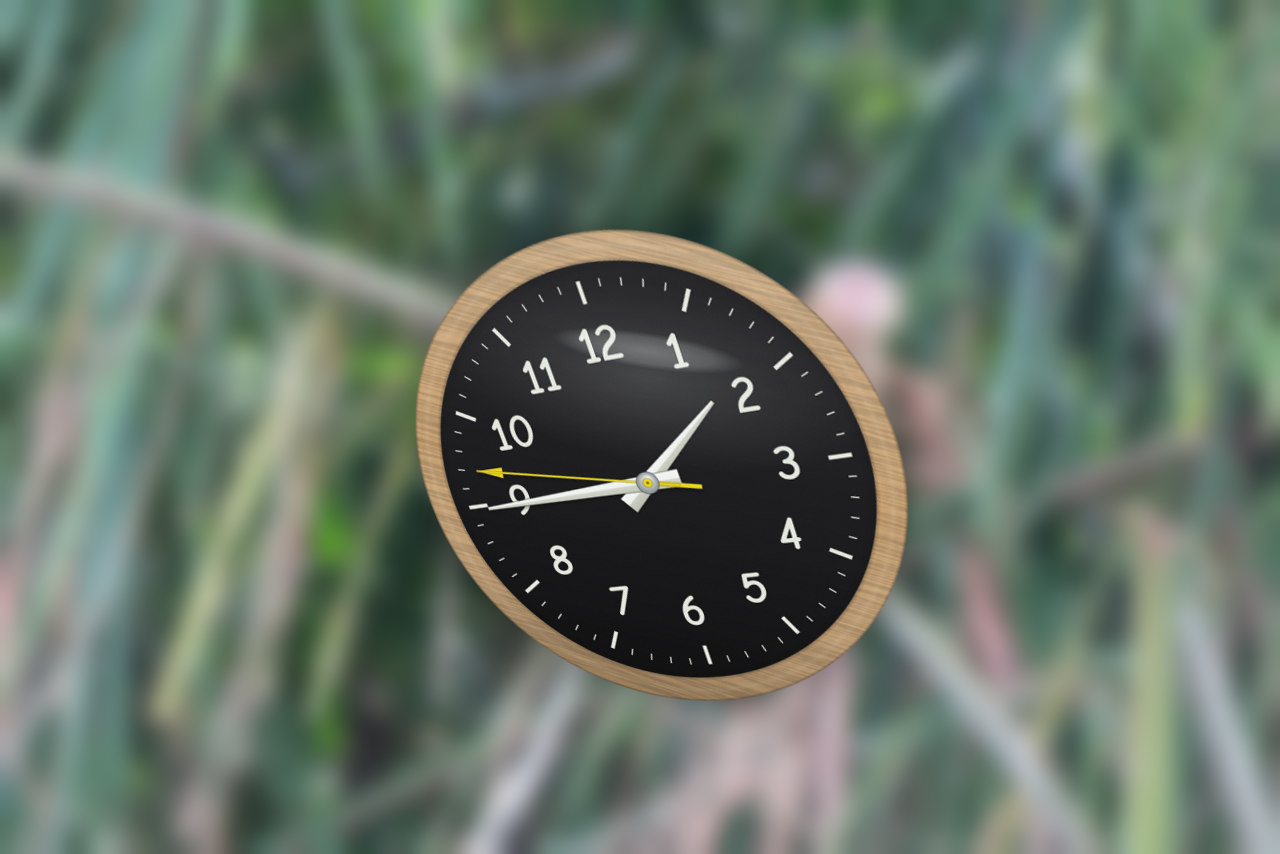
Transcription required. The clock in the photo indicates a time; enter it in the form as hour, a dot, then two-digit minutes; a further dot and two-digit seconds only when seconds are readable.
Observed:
1.44.47
